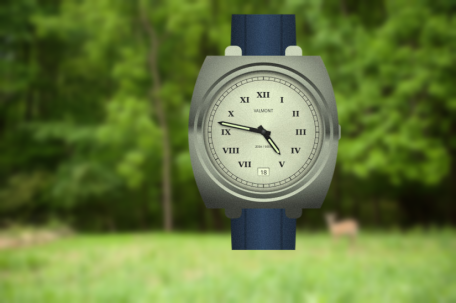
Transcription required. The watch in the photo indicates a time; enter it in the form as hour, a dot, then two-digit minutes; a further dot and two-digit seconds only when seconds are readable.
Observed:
4.47
